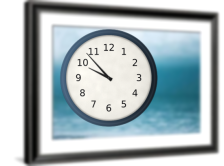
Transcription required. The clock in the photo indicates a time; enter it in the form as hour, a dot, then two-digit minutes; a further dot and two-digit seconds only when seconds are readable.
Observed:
9.53
